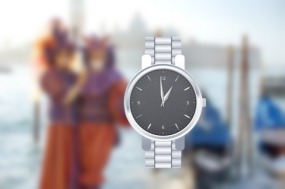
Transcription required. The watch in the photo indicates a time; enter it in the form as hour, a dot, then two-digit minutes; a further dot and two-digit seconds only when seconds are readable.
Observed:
12.59
